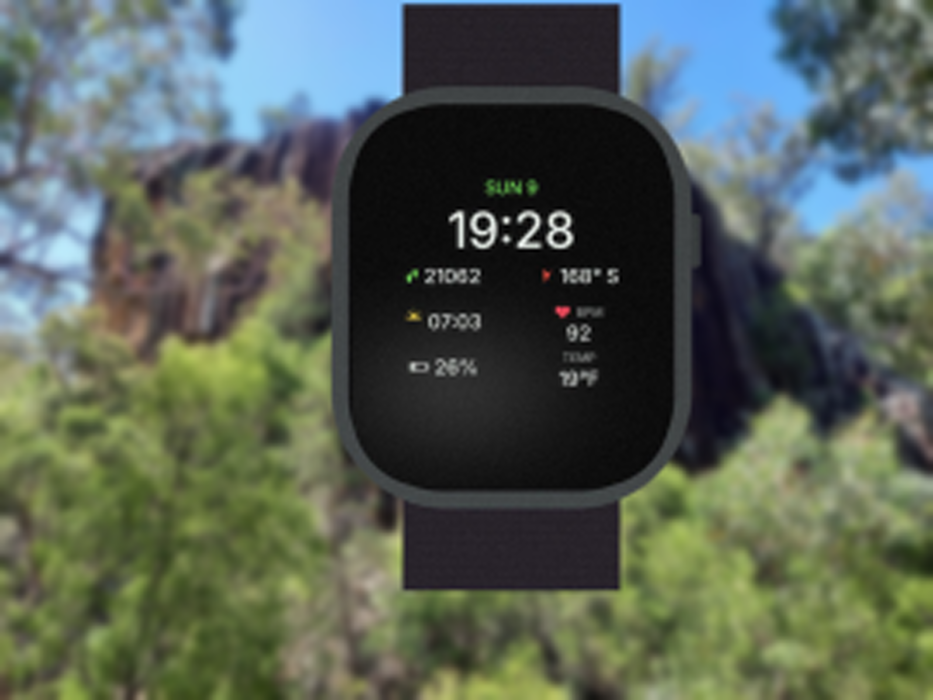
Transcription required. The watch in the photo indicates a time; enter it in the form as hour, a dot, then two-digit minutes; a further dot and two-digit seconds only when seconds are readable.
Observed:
19.28
